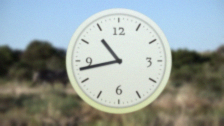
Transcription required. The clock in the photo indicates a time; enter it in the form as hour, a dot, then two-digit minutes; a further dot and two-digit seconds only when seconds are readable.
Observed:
10.43
